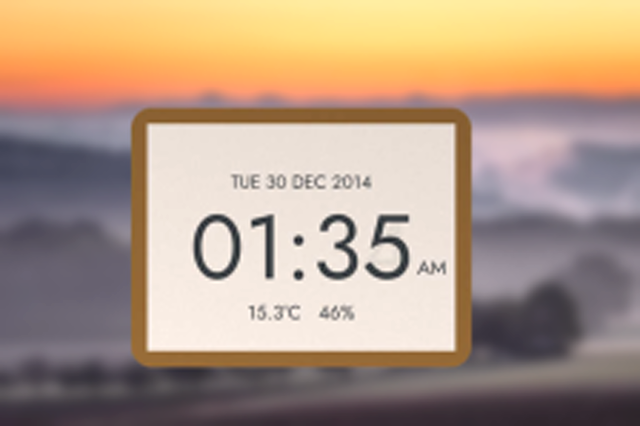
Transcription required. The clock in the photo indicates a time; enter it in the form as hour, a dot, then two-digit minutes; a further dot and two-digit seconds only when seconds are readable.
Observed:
1.35
